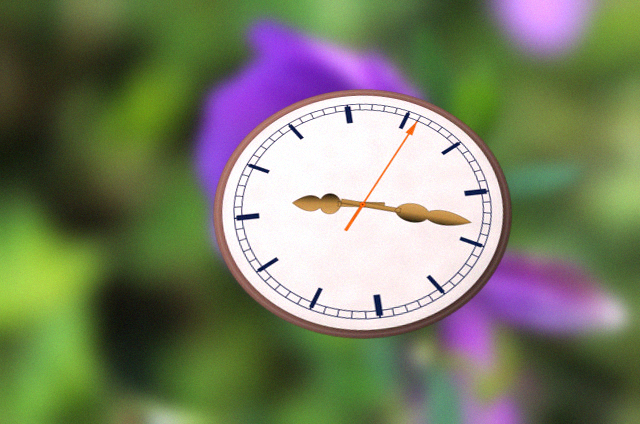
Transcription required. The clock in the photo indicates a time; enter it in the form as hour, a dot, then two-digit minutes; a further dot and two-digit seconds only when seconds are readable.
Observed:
9.18.06
